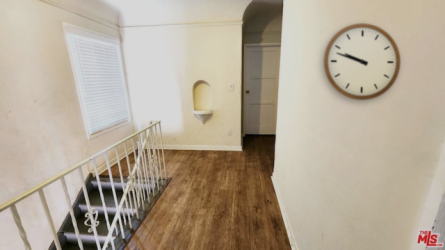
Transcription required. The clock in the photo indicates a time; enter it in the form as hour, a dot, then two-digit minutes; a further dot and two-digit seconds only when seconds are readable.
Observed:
9.48
